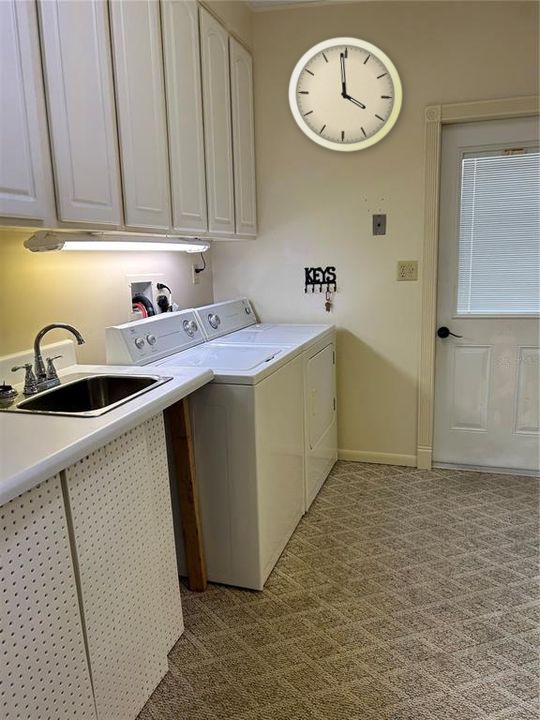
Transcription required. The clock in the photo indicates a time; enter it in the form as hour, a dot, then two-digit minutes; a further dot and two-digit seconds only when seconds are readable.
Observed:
3.59
